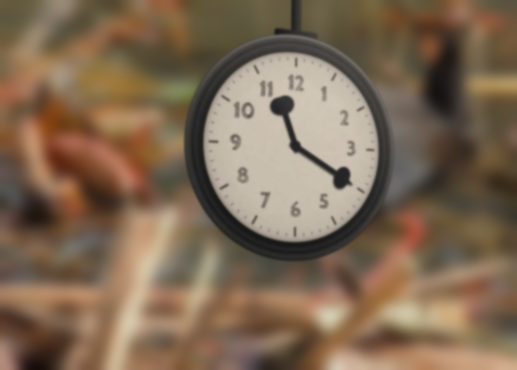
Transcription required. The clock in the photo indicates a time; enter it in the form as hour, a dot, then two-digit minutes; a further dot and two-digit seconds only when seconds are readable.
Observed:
11.20
